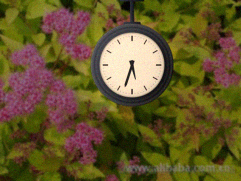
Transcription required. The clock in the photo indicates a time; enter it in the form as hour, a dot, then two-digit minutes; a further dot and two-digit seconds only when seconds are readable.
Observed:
5.33
